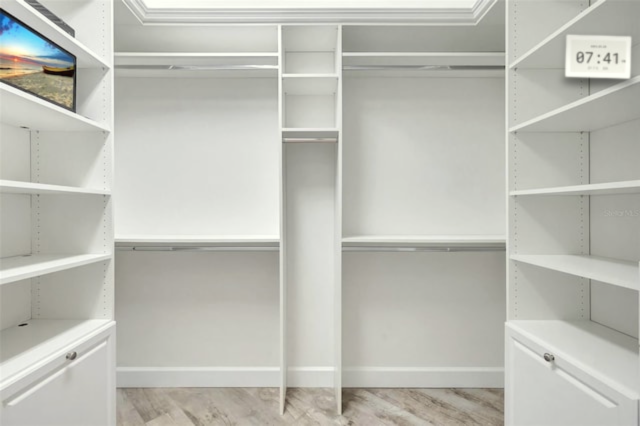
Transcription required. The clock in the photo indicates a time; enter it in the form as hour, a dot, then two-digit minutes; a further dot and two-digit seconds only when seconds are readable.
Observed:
7.41
